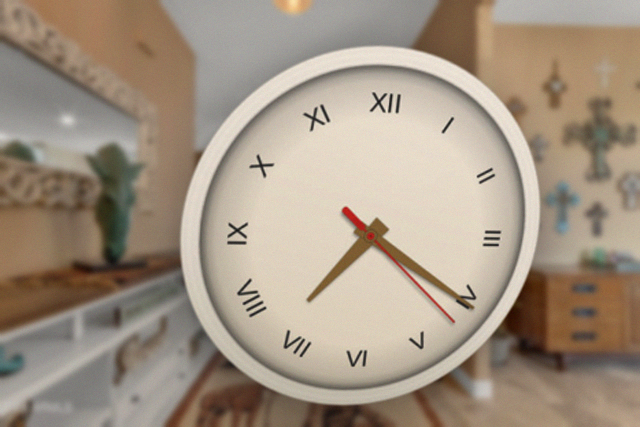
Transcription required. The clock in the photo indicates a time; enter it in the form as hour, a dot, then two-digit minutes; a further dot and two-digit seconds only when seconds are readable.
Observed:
7.20.22
